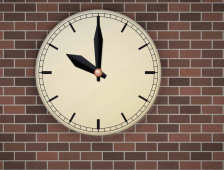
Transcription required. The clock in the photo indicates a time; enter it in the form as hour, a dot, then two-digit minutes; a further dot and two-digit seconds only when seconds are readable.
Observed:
10.00
